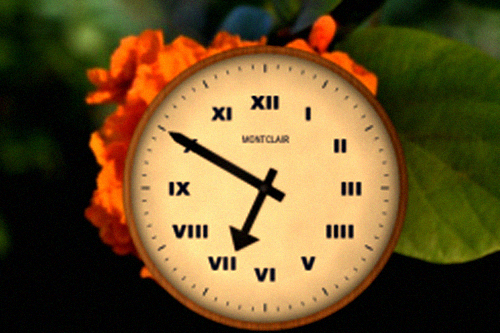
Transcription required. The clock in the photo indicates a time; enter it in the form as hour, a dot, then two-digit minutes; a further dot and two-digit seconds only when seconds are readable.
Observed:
6.50
